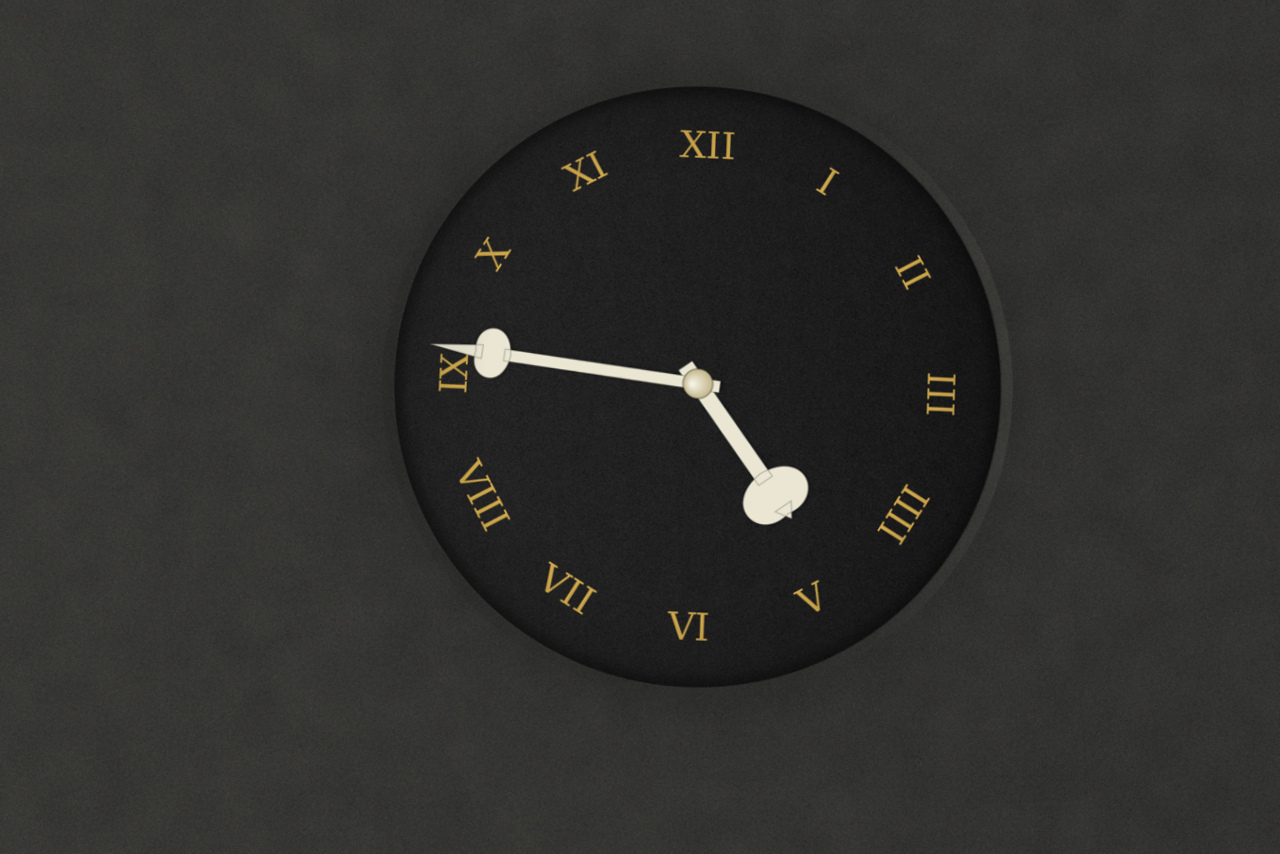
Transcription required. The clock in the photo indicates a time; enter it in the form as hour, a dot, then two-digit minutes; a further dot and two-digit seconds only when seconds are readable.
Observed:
4.46
